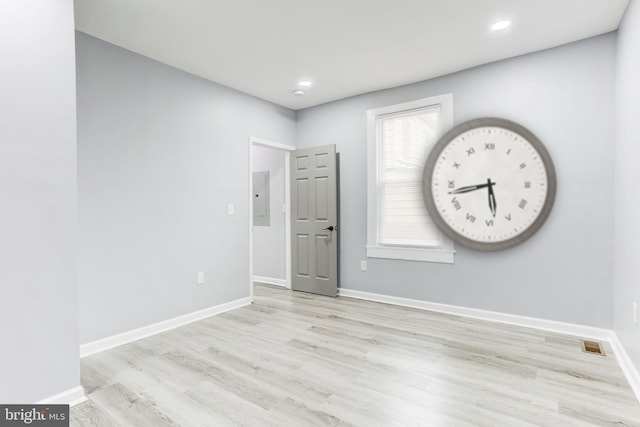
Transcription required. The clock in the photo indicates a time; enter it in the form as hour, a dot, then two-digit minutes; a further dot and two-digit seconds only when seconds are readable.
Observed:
5.43
